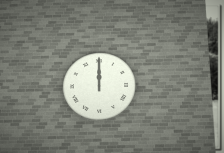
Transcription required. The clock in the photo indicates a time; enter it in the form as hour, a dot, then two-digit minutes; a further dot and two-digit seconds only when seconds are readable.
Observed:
12.00
